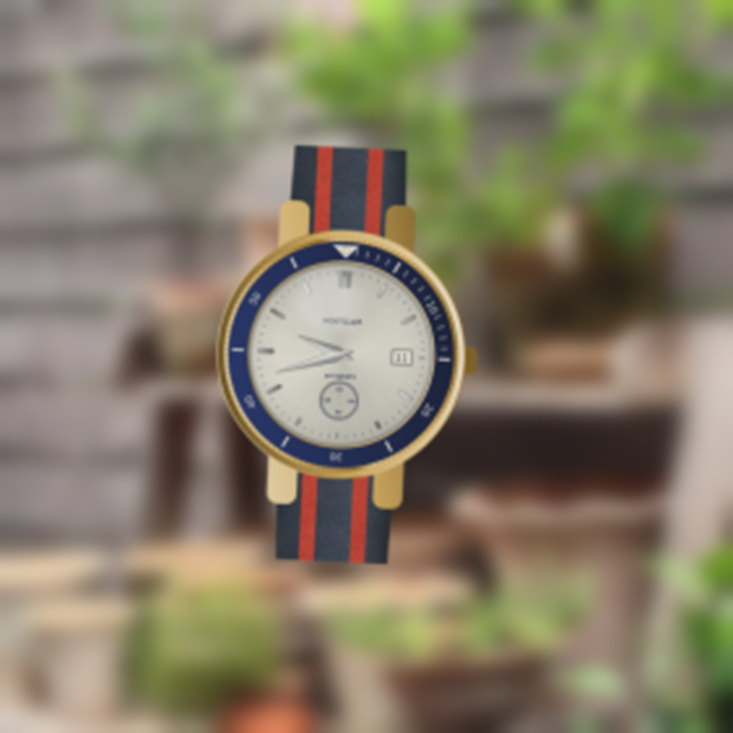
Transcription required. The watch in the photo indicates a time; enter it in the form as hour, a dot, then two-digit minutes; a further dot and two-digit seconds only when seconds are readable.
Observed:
9.42
